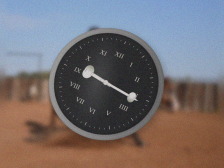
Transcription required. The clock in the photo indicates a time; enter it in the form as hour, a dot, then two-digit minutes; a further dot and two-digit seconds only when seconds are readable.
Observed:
9.16
